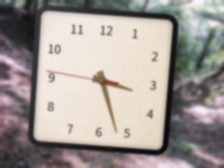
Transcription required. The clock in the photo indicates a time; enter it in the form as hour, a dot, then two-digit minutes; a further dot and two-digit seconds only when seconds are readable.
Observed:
3.26.46
